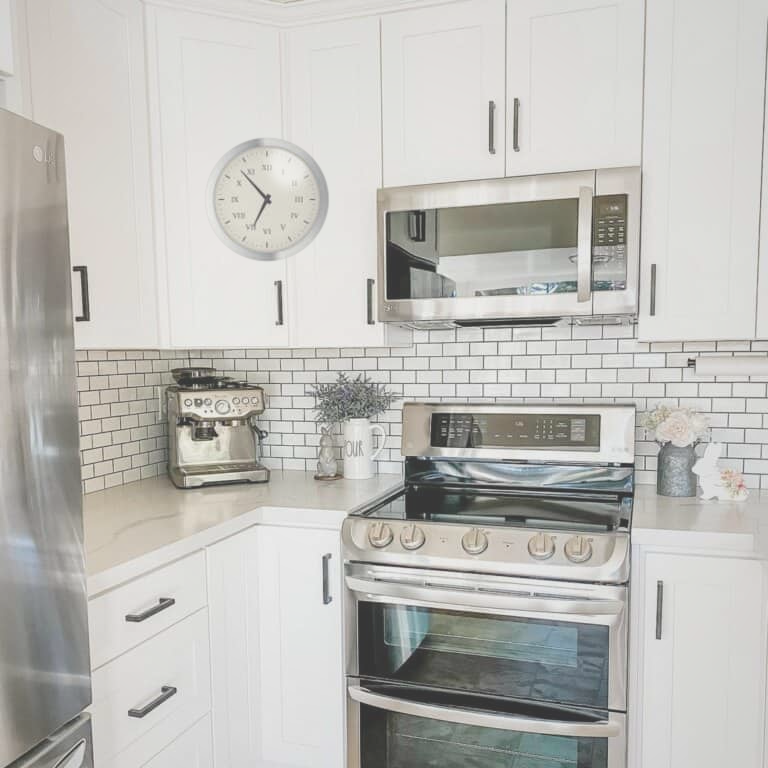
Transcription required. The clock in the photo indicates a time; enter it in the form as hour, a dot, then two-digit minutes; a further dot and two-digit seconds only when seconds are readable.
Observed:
6.53
